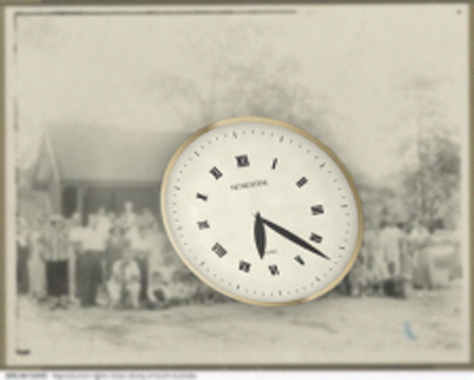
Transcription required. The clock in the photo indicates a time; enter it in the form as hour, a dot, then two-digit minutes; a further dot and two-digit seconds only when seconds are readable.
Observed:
6.22
